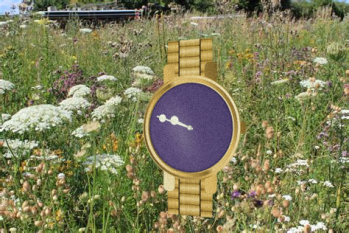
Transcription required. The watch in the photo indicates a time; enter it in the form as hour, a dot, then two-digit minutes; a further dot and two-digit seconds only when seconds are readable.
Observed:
9.48
